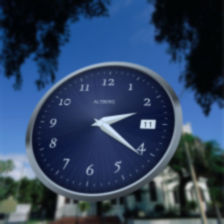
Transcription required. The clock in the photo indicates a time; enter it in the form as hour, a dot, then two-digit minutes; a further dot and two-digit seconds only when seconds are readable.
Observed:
2.21
